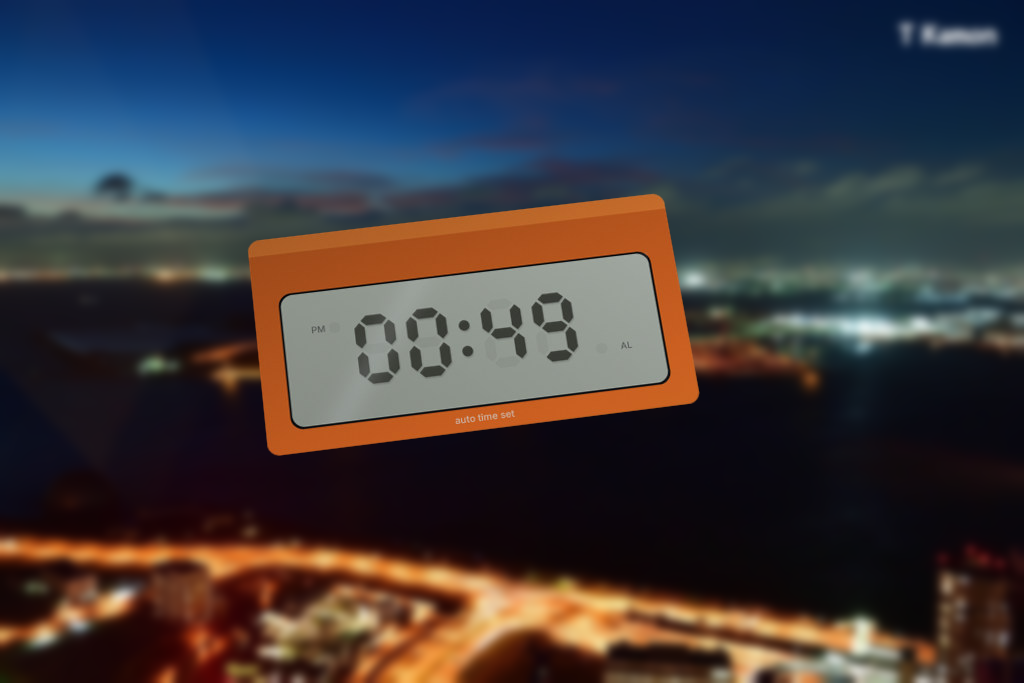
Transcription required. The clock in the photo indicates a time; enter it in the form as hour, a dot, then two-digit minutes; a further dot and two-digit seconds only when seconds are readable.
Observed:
0.49
